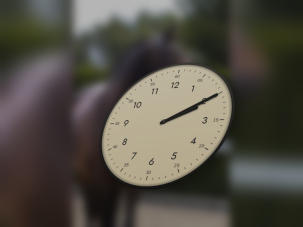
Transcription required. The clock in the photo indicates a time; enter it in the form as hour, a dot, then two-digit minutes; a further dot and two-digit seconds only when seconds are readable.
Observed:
2.10
